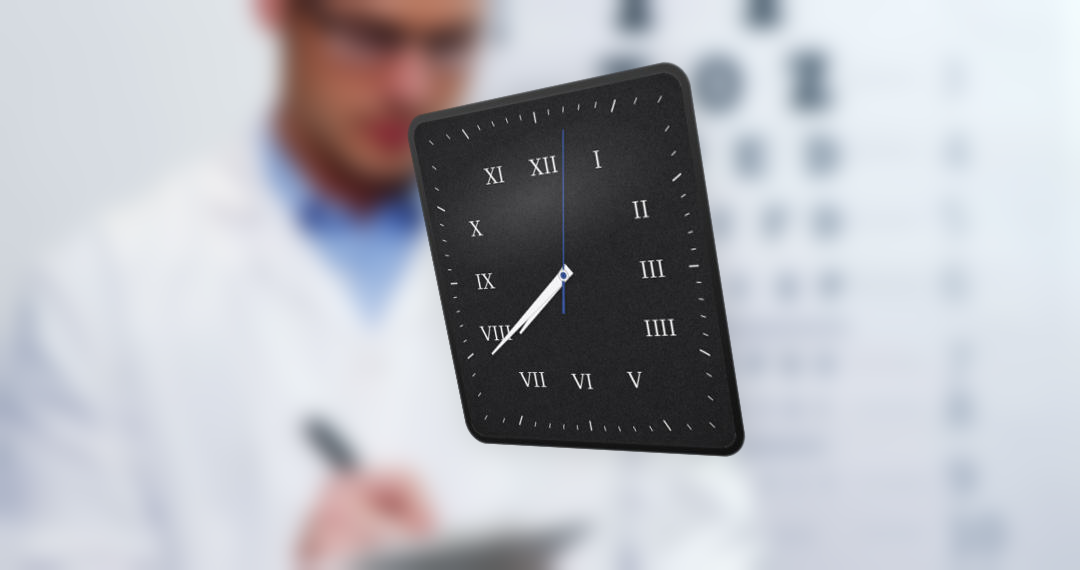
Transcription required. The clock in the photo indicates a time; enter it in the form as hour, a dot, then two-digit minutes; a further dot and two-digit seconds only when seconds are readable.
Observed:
7.39.02
